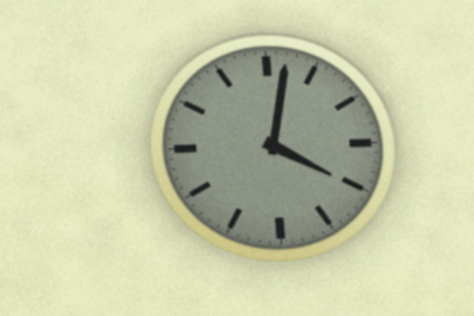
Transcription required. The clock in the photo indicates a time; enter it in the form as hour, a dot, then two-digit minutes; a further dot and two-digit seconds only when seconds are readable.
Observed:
4.02
